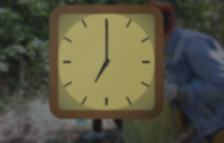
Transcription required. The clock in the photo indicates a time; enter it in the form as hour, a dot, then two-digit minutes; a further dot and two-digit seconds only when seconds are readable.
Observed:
7.00
